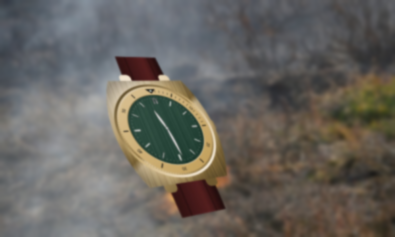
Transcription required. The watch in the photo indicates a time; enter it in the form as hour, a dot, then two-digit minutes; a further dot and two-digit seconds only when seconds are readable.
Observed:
11.29
